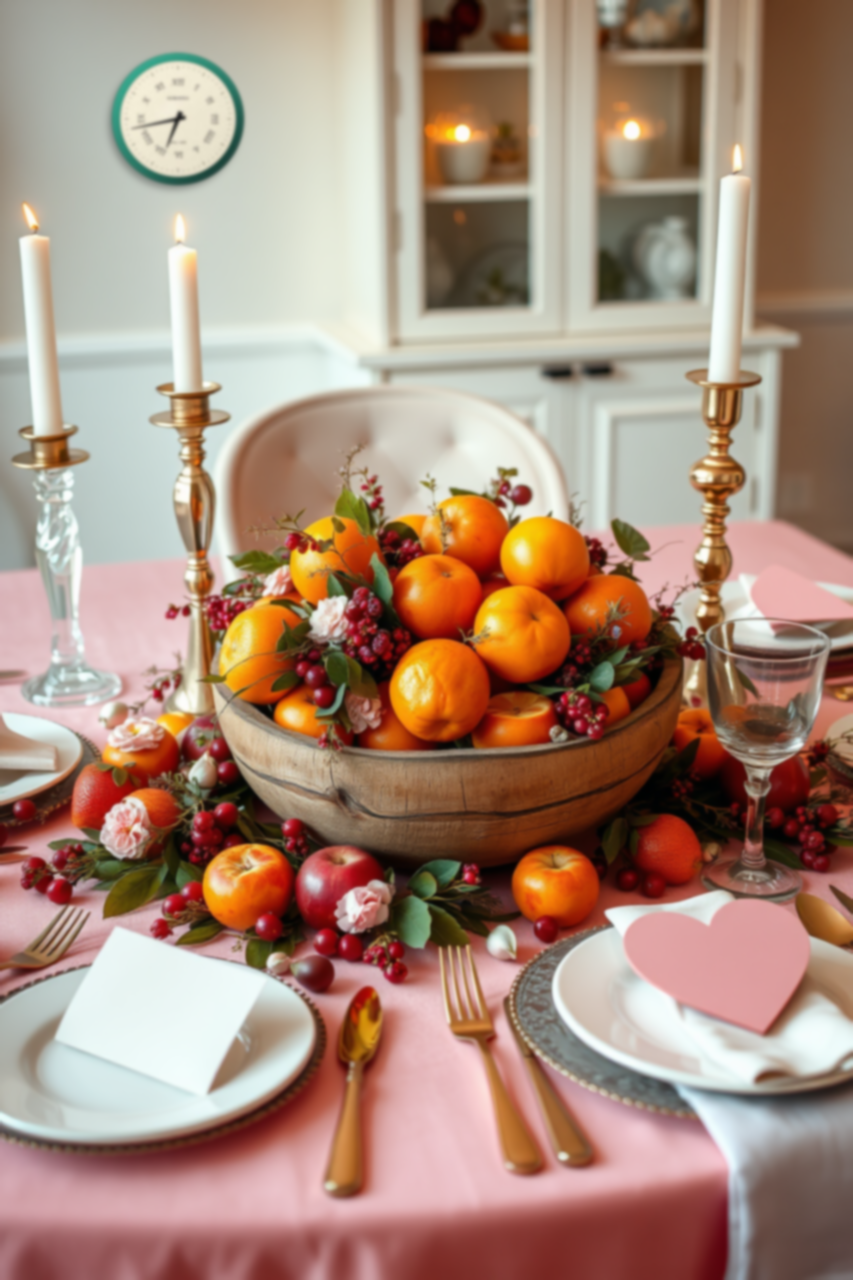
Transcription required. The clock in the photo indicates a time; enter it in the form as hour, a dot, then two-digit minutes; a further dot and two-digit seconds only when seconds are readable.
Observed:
6.43
